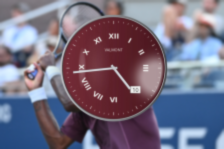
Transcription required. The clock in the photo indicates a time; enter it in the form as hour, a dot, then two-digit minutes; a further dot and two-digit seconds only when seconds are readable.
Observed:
4.44
